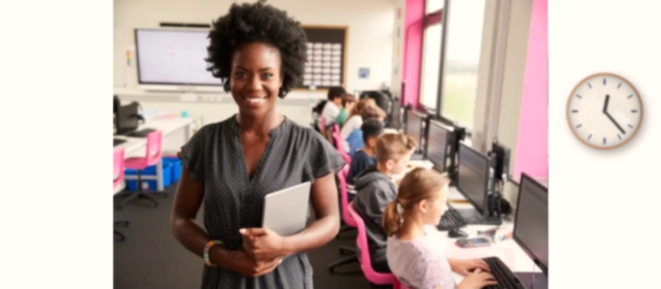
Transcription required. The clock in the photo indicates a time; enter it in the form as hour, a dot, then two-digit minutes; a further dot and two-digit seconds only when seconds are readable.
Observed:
12.23
